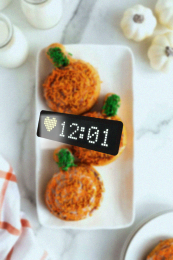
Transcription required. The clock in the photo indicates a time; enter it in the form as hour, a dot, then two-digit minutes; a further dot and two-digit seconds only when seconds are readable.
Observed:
12.01
